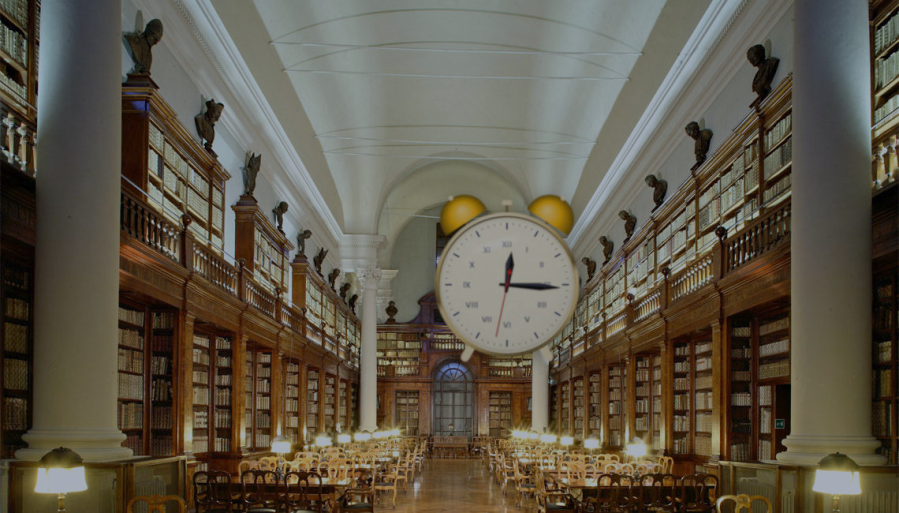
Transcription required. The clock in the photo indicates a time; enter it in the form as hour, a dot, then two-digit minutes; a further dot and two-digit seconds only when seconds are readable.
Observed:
12.15.32
